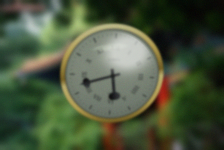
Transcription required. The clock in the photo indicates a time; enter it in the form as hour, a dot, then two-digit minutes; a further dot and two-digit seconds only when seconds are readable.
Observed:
5.42
